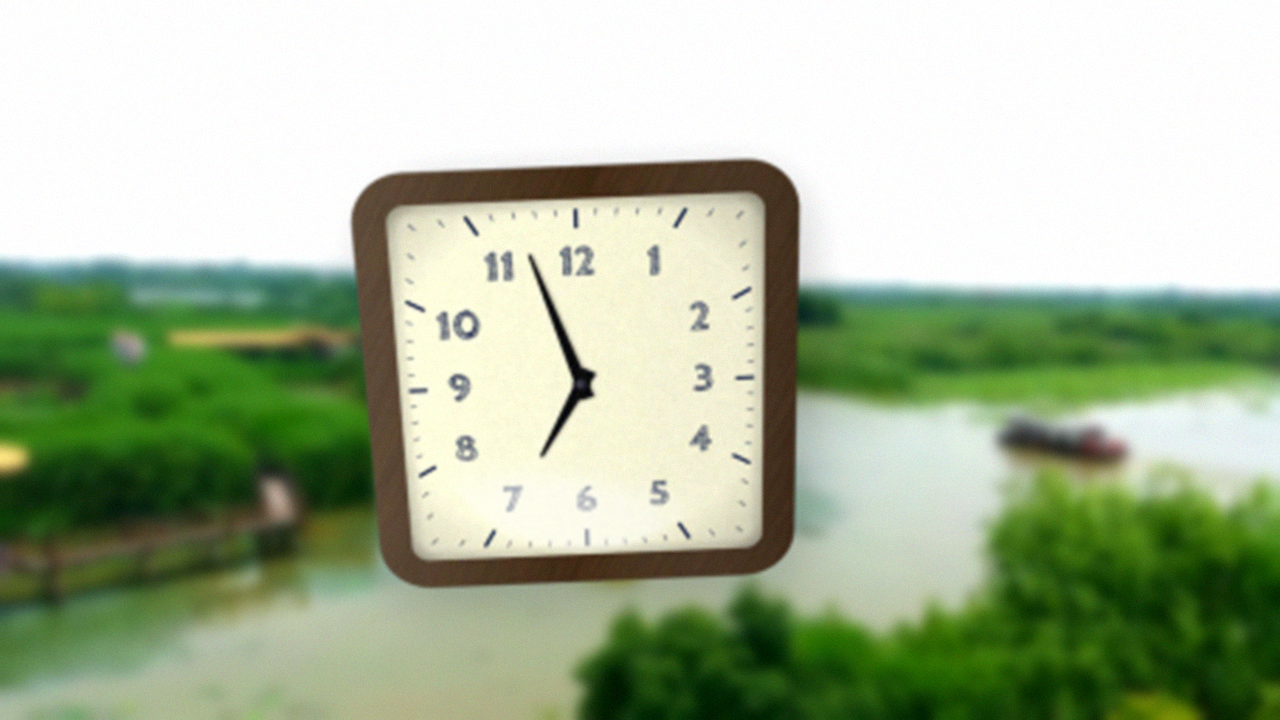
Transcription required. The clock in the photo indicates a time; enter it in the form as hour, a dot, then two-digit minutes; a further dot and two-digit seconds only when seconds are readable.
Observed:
6.57
